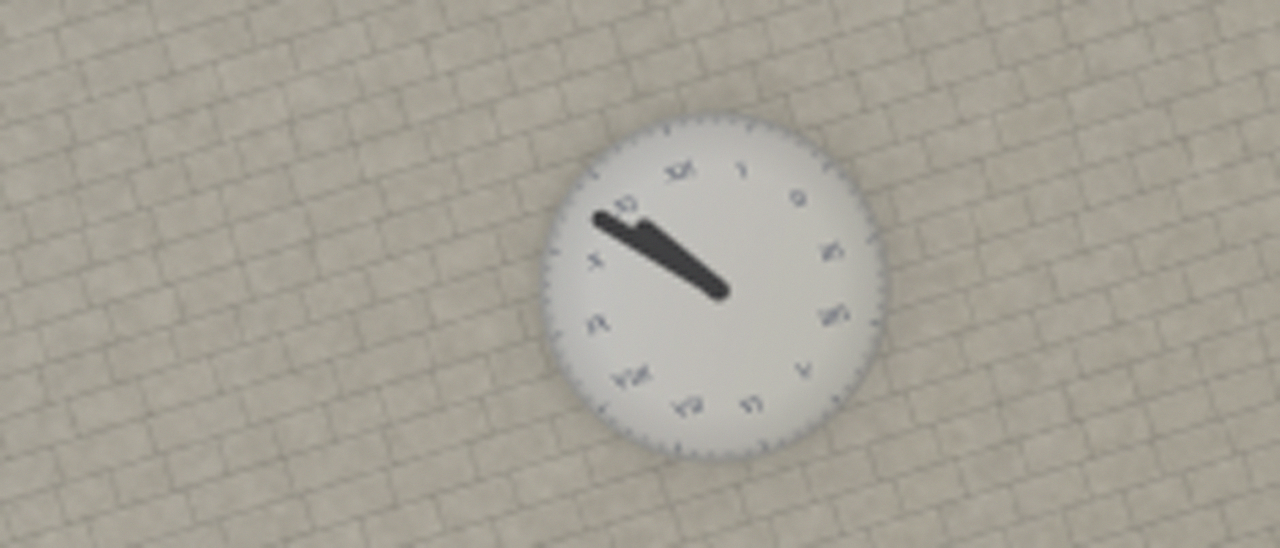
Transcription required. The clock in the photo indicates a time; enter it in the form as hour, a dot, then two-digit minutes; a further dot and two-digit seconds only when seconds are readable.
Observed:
10.53
